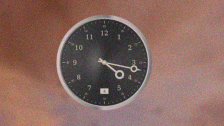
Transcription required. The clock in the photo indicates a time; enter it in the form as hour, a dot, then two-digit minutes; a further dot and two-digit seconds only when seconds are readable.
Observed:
4.17
